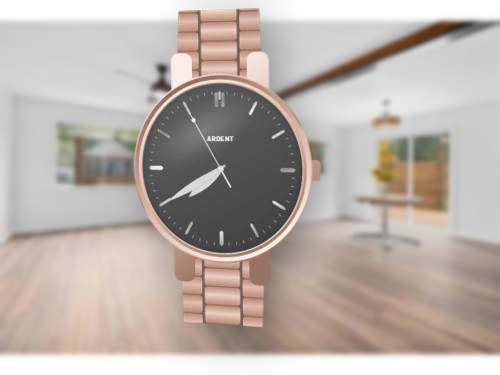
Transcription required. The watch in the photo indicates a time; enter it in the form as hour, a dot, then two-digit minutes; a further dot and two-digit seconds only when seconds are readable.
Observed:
7.39.55
